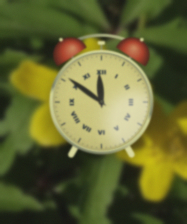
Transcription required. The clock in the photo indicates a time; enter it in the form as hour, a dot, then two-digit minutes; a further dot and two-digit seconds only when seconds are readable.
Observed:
11.51
